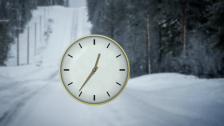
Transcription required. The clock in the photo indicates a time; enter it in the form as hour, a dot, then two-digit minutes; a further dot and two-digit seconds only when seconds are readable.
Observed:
12.36
